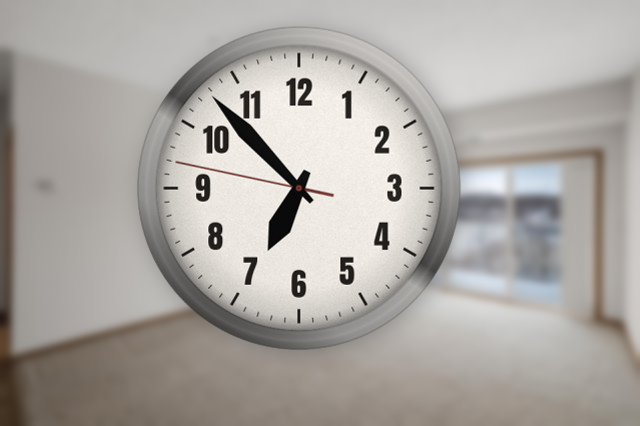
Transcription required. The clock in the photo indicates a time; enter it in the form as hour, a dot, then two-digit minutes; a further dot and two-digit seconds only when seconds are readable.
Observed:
6.52.47
